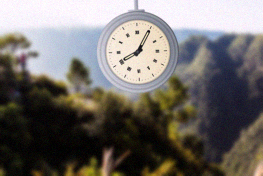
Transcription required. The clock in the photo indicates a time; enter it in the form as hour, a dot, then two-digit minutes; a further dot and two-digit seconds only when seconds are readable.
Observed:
8.05
